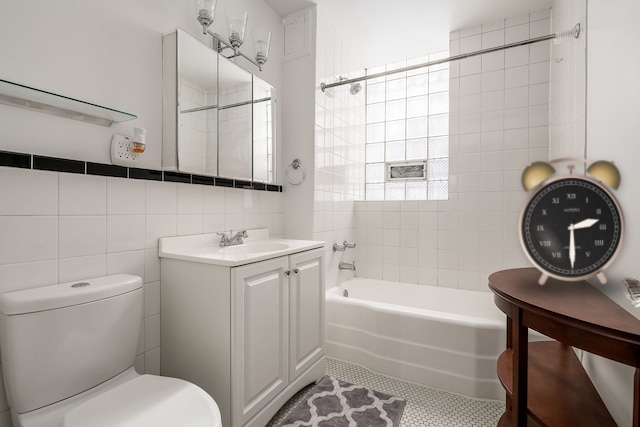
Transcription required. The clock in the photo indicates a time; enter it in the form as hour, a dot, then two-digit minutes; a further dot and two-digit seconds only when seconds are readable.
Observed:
2.30
